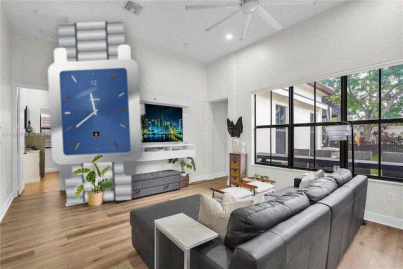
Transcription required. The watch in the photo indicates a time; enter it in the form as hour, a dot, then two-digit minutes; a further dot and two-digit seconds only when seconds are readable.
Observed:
11.39
